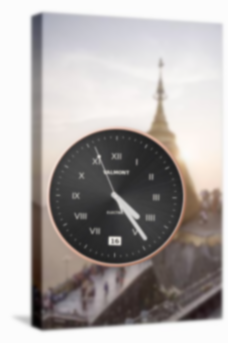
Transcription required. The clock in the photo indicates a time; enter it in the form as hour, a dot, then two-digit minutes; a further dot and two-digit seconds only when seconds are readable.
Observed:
4.23.56
